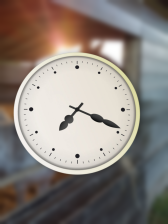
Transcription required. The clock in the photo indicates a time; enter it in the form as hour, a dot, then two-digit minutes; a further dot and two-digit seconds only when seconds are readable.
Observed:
7.19
